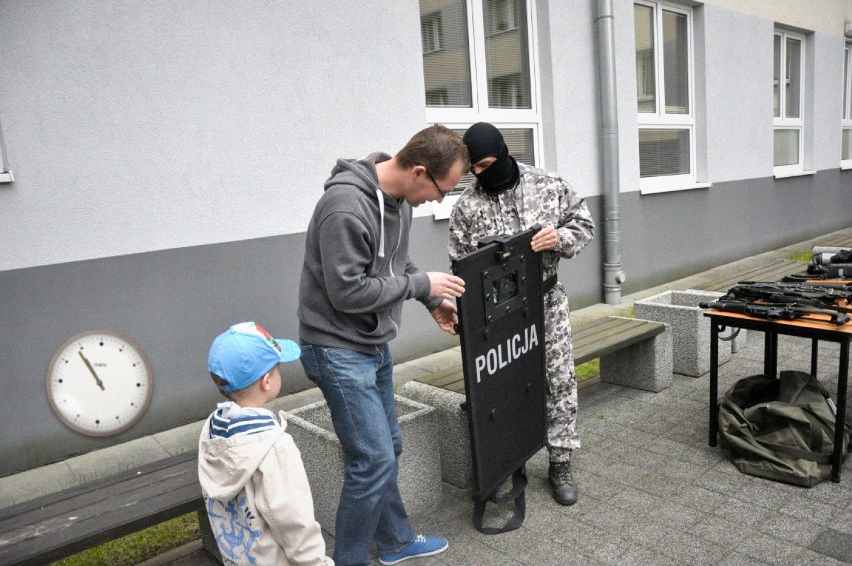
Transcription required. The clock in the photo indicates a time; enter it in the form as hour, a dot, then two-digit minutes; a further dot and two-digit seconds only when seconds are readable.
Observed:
10.54
